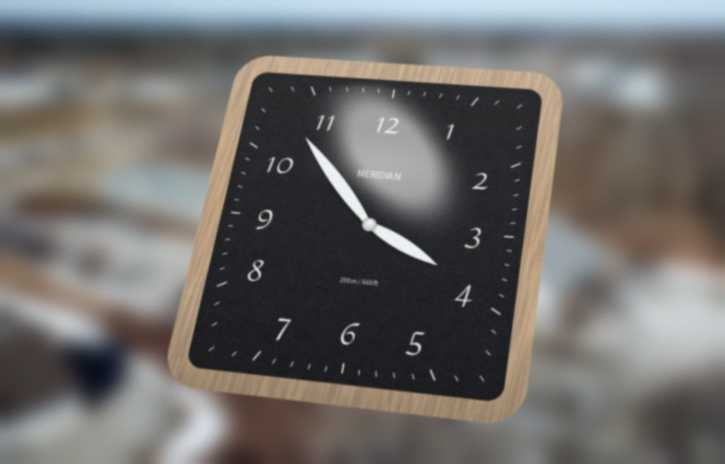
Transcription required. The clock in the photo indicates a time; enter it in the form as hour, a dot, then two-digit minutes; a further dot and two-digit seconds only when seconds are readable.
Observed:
3.53
